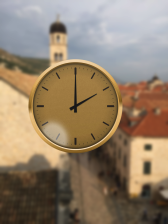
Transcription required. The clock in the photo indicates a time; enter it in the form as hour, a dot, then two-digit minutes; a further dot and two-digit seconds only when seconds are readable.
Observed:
2.00
